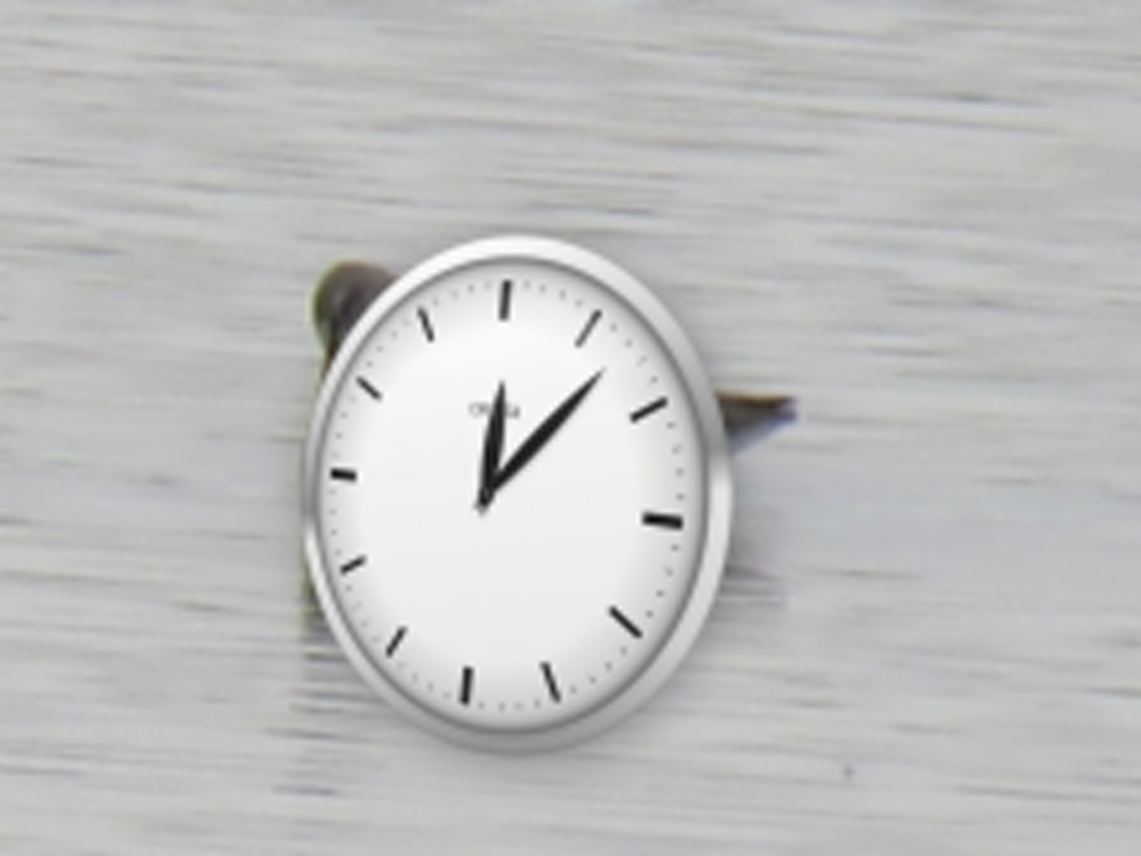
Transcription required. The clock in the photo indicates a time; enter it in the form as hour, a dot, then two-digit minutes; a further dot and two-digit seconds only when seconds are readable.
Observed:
12.07
